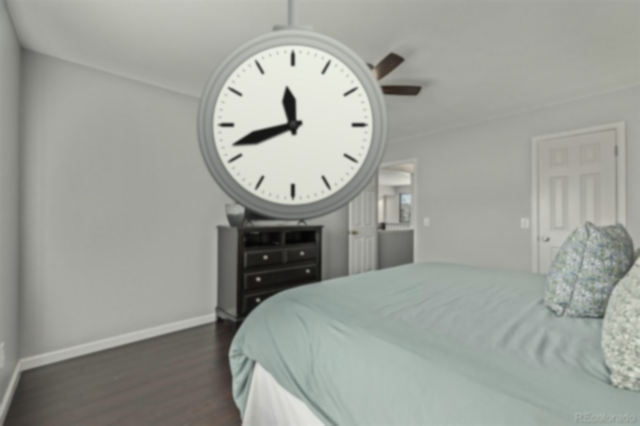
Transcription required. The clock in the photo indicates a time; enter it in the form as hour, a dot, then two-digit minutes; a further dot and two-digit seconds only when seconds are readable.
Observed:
11.42
